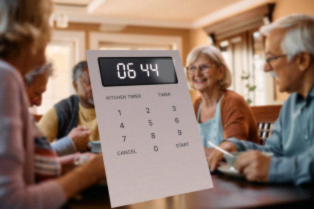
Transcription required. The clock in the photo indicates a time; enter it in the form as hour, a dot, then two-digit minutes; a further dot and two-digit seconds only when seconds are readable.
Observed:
6.44
